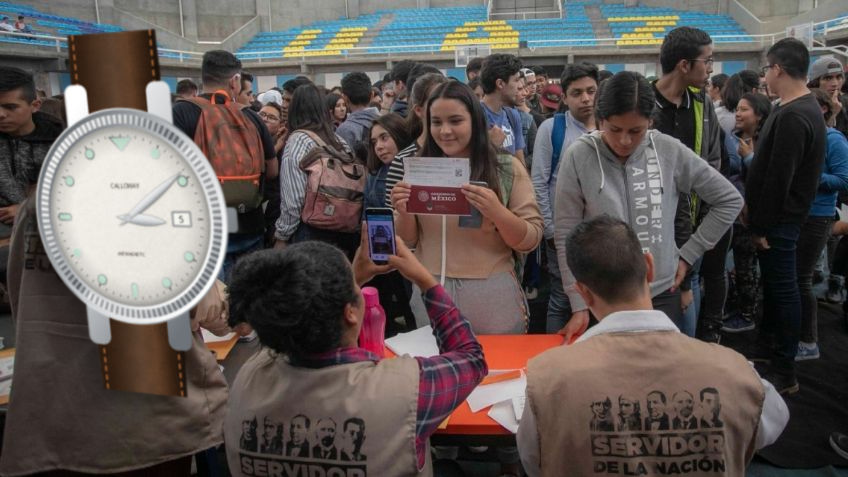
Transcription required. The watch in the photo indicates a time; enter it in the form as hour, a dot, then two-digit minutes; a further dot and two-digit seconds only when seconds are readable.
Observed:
3.09
